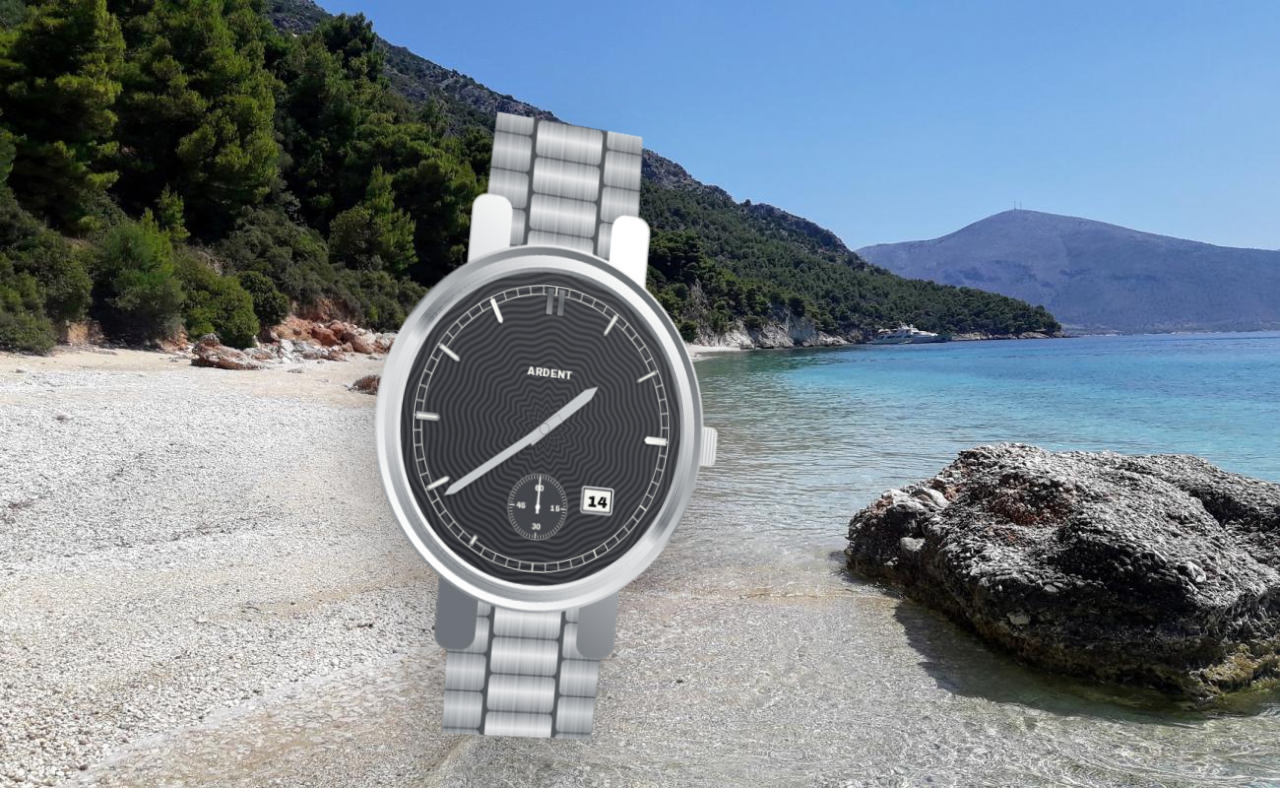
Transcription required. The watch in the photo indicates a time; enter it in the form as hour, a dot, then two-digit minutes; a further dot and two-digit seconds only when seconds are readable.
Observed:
1.39
